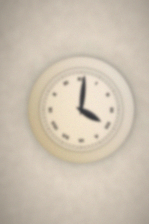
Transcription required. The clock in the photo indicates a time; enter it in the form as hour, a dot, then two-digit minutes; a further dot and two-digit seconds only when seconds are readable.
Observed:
4.01
